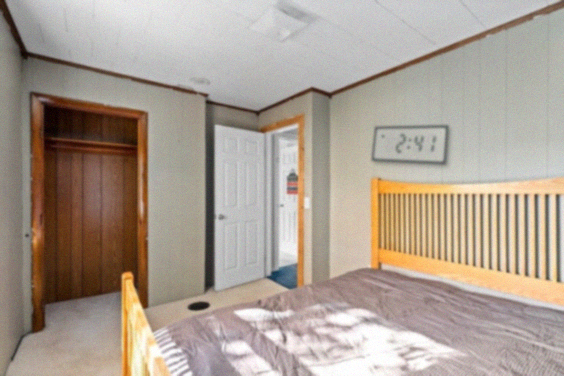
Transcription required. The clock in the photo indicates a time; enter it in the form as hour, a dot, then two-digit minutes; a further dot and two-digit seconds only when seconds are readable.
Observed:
2.41
